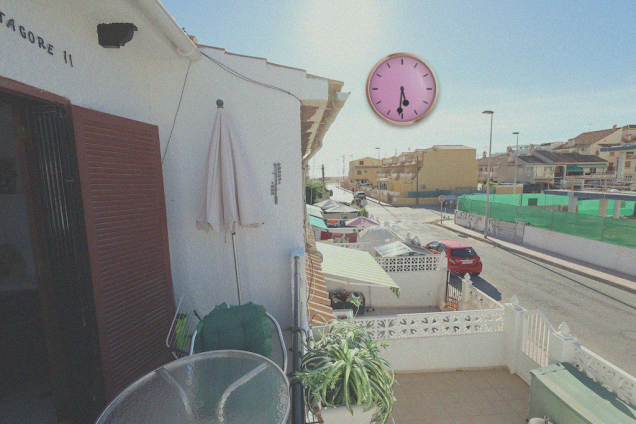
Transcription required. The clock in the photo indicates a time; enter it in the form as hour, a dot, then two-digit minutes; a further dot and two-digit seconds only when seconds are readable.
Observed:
5.31
